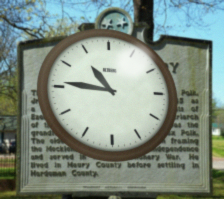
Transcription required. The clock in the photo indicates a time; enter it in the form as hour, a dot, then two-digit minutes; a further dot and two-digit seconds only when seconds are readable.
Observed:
10.46
